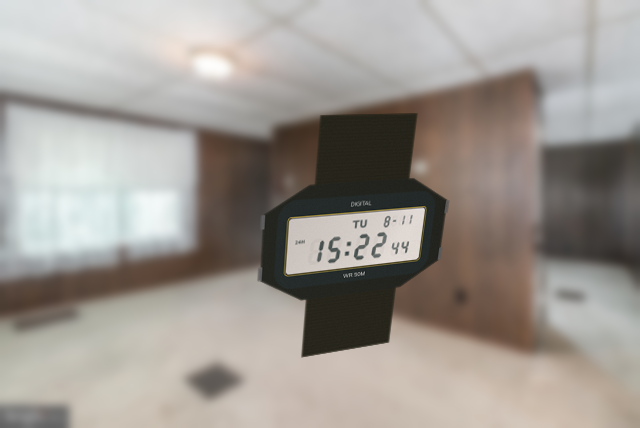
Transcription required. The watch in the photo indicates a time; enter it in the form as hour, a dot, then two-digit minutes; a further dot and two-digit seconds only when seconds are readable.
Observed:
15.22.44
